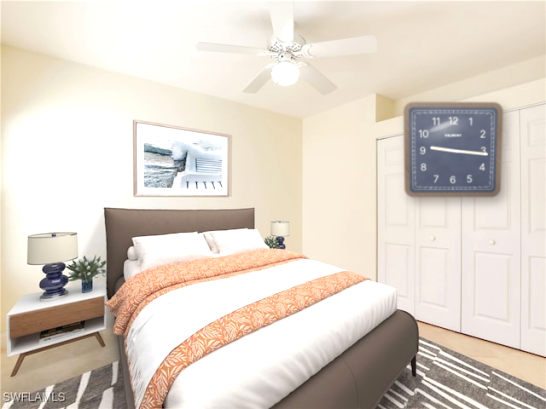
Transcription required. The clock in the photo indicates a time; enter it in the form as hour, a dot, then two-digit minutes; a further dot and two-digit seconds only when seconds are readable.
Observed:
9.16
